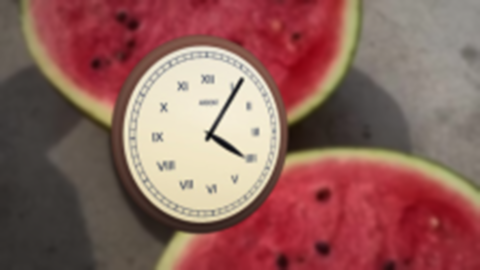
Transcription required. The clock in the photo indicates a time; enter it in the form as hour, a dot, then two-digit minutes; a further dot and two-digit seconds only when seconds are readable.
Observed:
4.06
